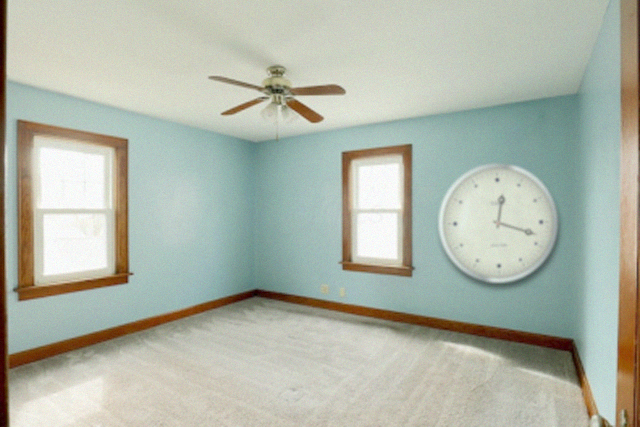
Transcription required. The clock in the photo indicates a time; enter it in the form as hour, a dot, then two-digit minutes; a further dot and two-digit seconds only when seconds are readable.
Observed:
12.18
